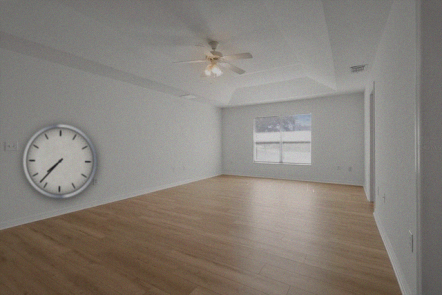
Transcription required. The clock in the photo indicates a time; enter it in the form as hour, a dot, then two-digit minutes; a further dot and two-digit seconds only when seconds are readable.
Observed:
7.37
